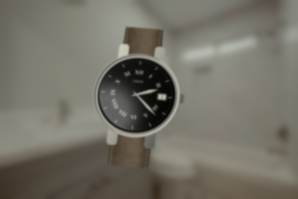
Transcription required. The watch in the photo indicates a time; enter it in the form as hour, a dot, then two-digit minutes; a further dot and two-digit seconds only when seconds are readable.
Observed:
2.22
